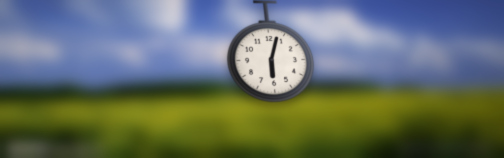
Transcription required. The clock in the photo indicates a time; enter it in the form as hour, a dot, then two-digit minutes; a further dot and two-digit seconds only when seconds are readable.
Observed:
6.03
